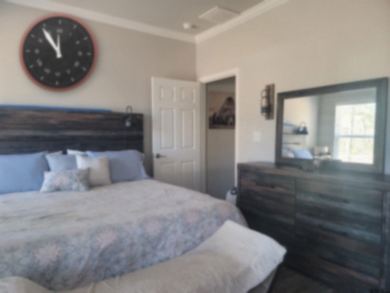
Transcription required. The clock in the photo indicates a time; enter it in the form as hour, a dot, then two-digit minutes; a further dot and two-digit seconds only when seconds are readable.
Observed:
11.54
